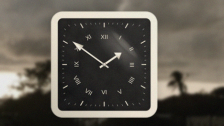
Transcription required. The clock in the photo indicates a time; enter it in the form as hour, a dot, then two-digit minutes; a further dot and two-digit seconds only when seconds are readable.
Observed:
1.51
